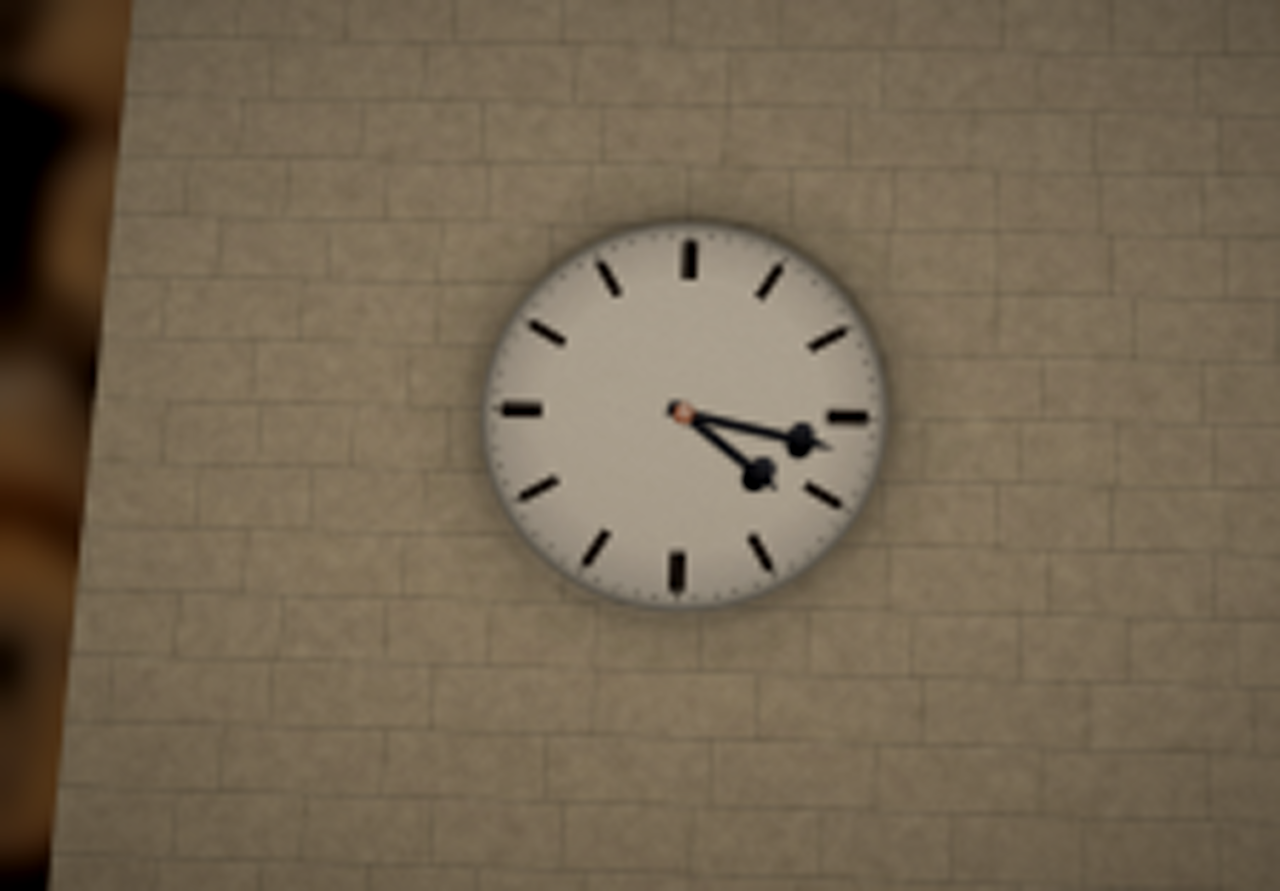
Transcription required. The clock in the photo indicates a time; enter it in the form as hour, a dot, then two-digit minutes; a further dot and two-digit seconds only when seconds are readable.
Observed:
4.17
